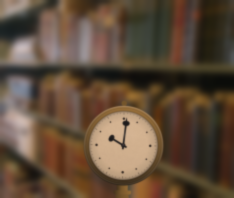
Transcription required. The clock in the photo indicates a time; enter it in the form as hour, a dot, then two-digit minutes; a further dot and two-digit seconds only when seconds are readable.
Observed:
10.01
